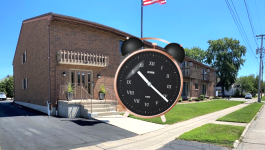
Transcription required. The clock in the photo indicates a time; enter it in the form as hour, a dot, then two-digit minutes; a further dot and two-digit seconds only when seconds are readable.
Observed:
10.21
